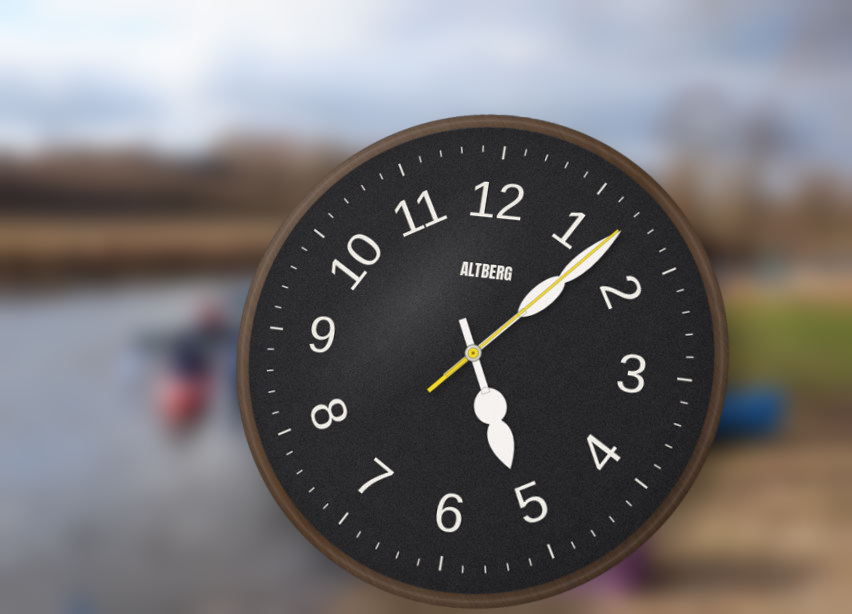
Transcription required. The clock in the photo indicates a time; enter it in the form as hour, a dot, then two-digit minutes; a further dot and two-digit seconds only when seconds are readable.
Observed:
5.07.07
